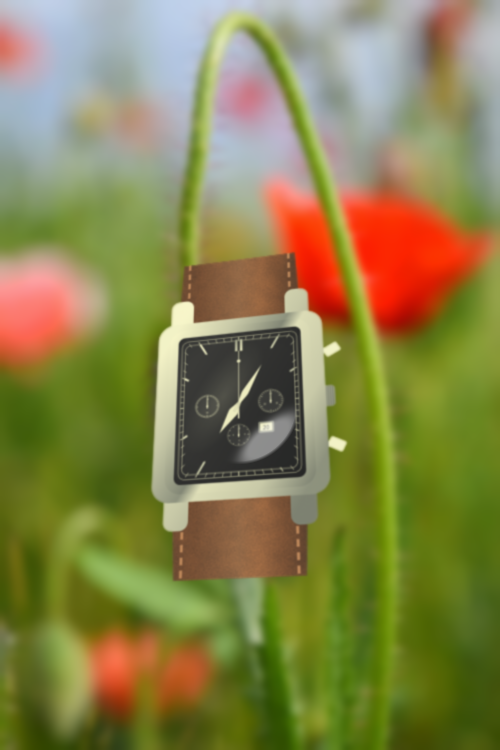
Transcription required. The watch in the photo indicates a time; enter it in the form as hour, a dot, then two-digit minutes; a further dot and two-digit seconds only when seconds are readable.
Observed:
7.05
